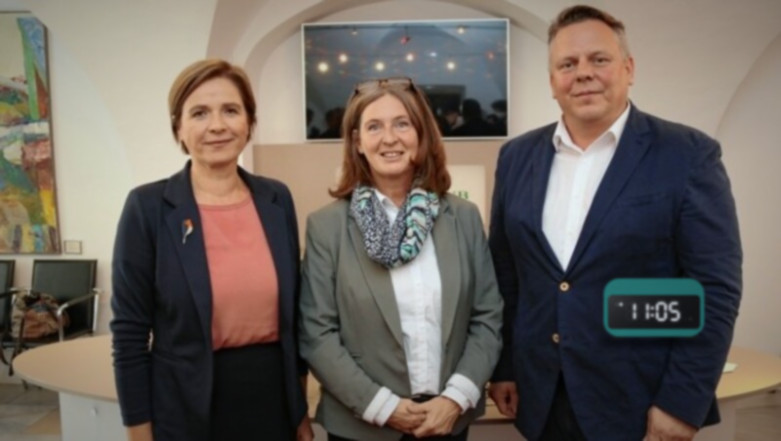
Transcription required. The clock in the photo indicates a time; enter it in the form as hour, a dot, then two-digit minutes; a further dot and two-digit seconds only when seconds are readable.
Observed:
11.05
